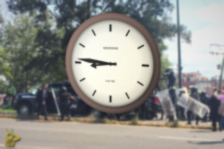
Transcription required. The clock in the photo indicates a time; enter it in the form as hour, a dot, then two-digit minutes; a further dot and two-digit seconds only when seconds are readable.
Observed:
8.46
